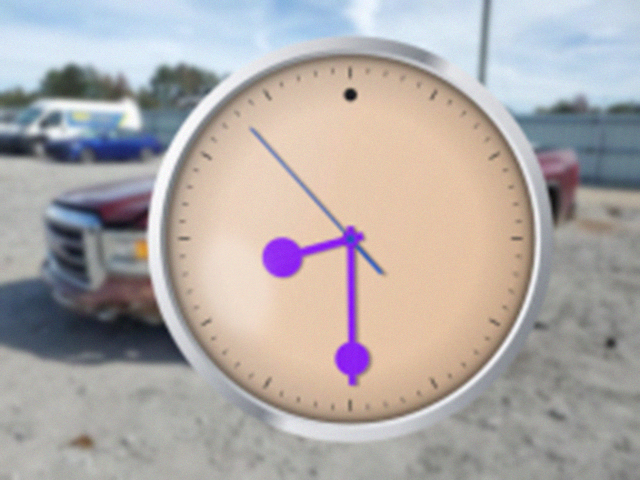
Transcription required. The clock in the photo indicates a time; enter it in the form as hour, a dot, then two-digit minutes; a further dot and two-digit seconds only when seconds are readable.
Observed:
8.29.53
